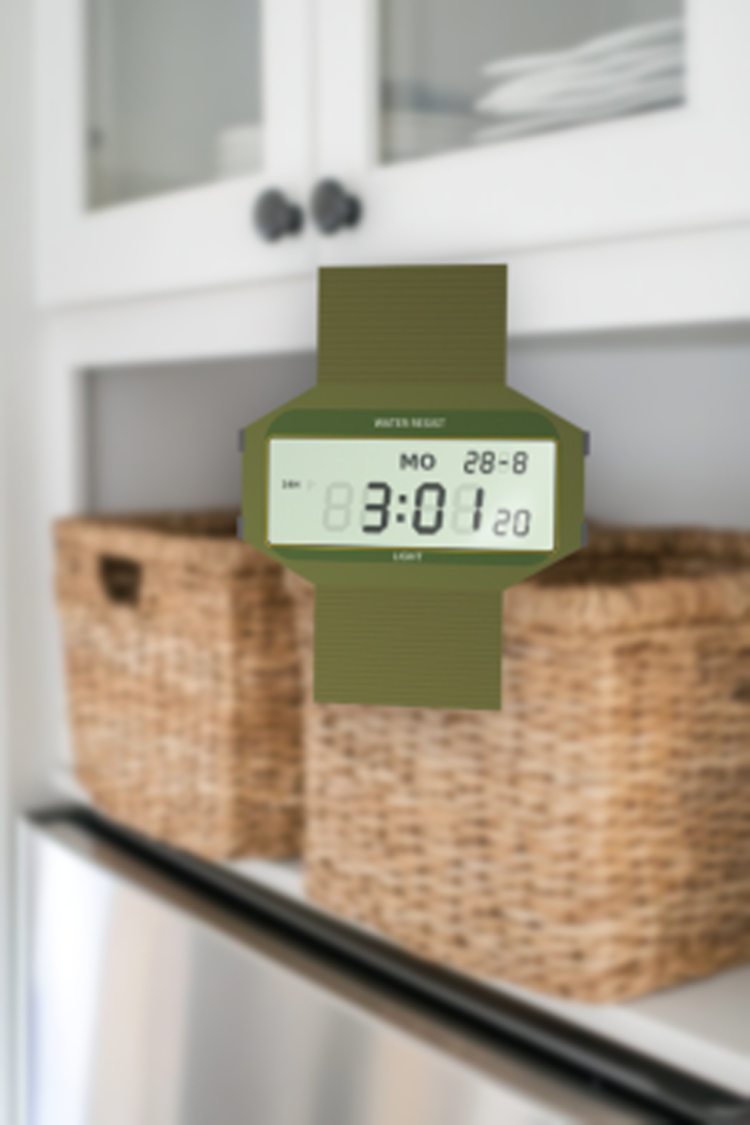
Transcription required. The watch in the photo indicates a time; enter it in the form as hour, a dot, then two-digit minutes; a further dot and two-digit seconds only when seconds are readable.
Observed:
3.01.20
